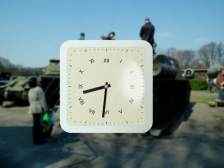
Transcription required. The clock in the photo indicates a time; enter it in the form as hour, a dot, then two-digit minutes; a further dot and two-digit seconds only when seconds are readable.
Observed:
8.31
